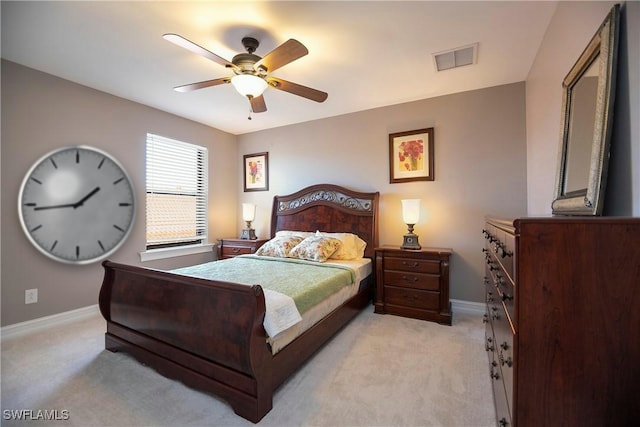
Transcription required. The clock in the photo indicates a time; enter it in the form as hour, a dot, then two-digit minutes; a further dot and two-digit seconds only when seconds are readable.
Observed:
1.44
